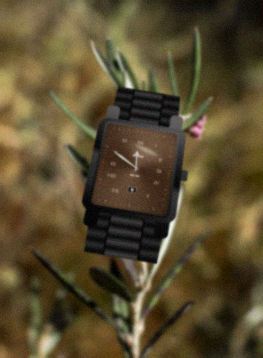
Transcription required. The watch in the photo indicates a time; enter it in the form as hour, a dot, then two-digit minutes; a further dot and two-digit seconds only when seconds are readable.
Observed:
11.50
